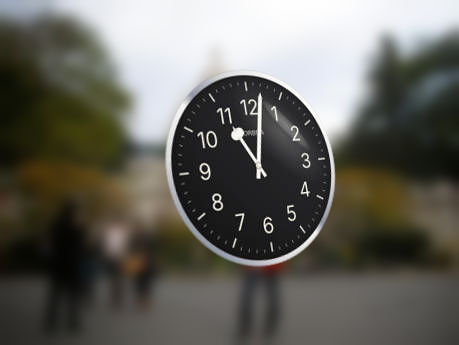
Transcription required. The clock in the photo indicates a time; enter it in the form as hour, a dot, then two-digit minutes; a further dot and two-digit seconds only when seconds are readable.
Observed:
11.02
